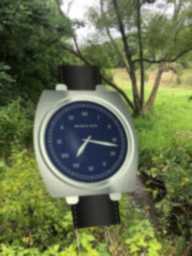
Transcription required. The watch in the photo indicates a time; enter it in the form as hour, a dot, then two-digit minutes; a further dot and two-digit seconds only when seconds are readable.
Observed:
7.17
